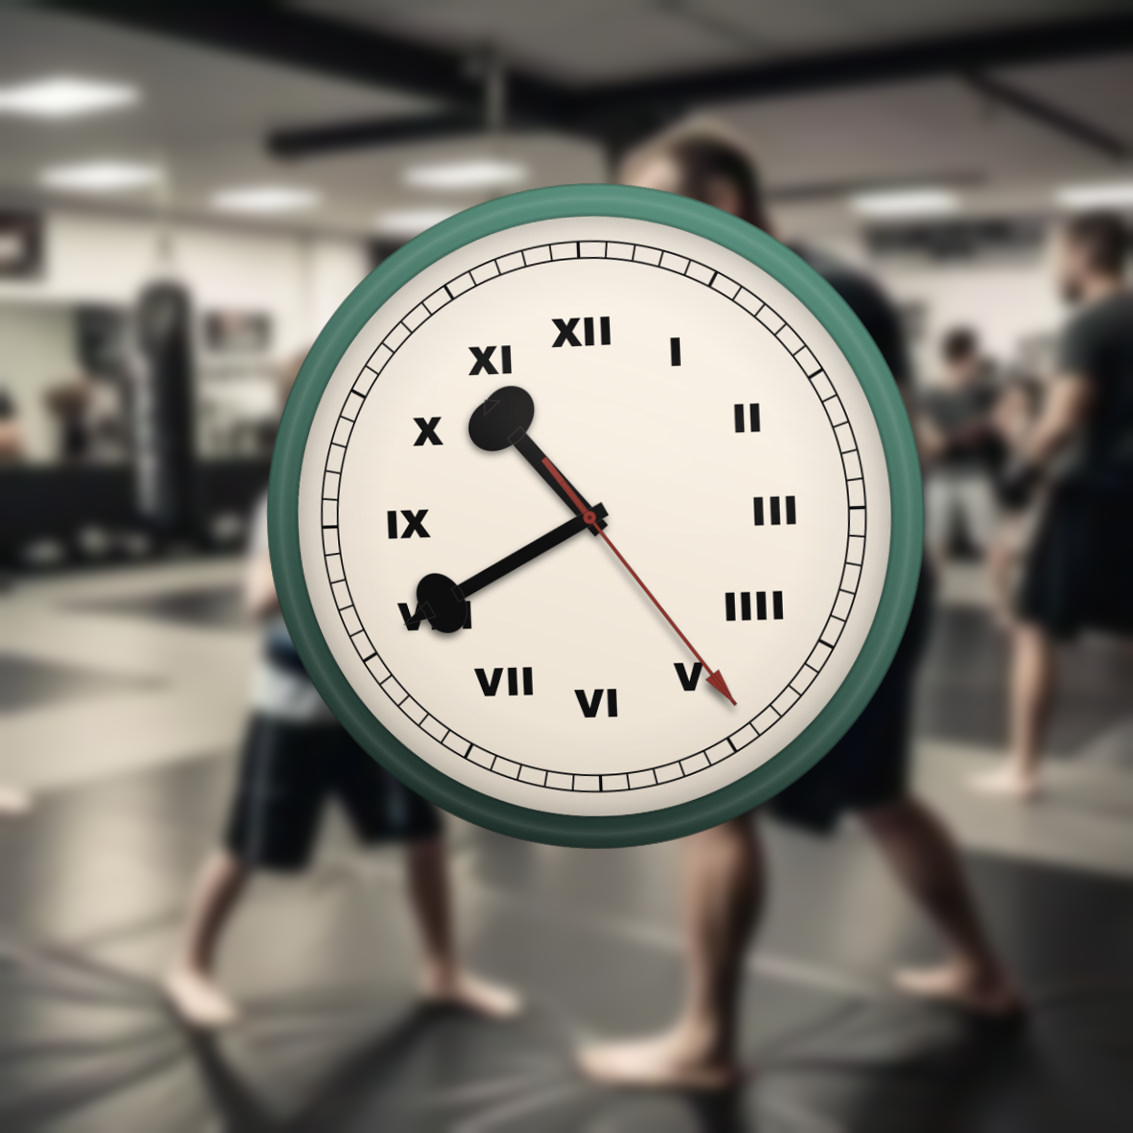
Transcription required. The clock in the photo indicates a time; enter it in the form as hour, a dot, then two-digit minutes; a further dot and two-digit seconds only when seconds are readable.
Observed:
10.40.24
